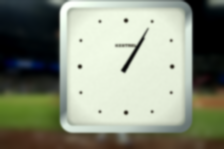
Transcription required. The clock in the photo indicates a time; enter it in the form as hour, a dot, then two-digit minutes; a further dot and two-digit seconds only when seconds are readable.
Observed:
1.05
